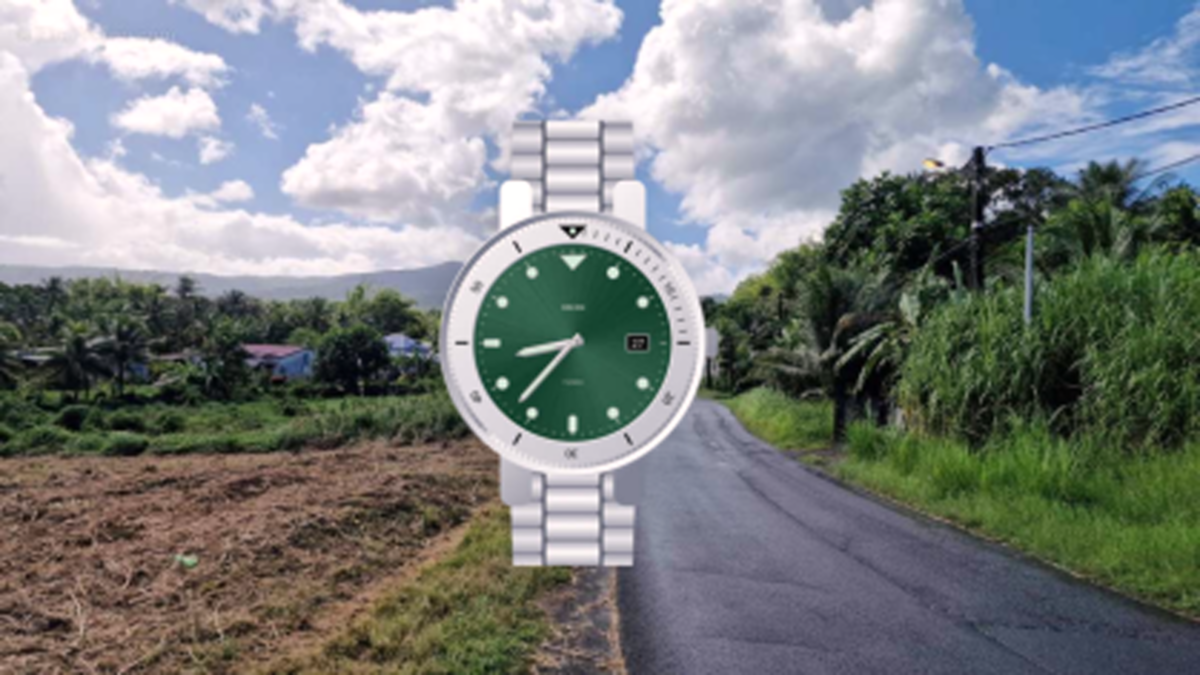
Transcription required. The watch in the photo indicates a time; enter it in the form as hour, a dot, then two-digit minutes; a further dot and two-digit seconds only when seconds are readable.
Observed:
8.37
